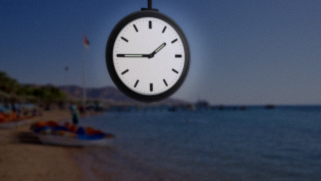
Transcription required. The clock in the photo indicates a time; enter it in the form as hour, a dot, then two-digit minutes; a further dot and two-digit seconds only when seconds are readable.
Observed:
1.45
